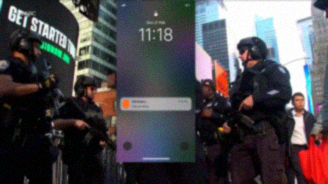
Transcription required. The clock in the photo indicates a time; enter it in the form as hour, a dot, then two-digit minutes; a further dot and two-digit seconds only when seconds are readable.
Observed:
11.18
